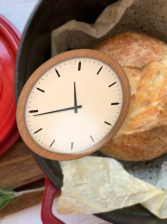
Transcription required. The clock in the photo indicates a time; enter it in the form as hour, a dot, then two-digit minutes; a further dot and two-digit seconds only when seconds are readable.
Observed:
11.44
